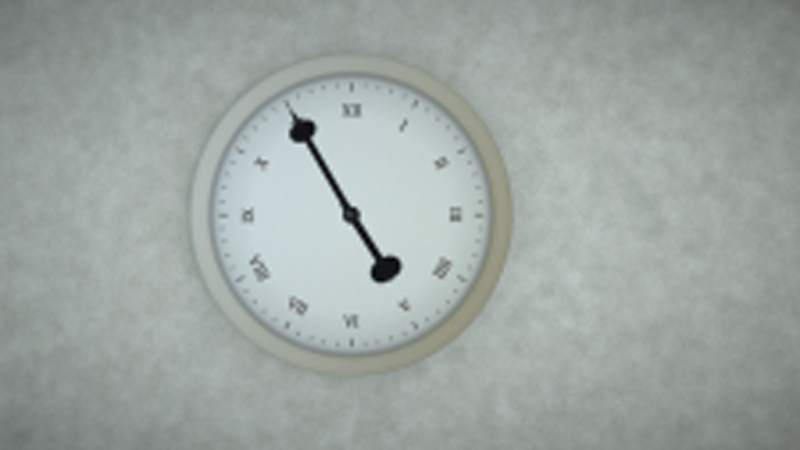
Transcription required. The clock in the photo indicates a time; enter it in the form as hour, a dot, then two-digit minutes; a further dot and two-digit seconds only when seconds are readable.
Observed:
4.55
